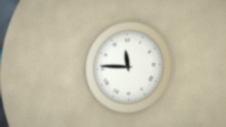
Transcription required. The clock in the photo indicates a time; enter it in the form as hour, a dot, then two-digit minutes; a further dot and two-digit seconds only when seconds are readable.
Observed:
11.46
